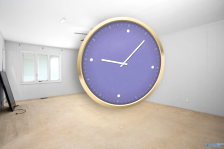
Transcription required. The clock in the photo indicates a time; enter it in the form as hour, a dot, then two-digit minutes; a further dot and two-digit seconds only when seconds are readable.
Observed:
9.06
